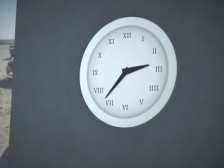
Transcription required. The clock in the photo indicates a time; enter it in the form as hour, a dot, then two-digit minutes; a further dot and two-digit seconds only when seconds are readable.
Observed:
2.37
